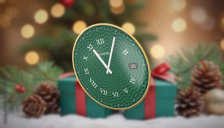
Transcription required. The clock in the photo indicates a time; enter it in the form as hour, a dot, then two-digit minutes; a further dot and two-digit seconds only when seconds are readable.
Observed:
11.05
